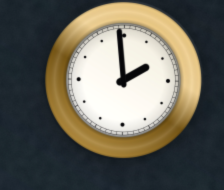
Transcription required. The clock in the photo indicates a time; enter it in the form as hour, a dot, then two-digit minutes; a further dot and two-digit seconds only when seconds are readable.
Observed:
1.59
